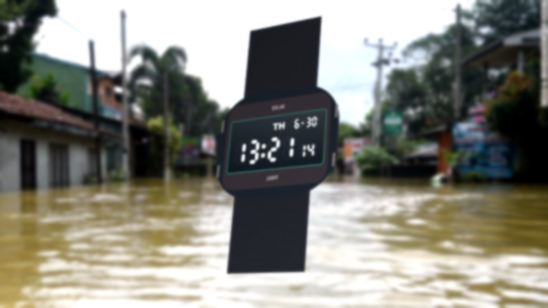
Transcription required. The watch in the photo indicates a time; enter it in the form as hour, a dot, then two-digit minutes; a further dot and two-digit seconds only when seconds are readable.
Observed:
13.21.14
